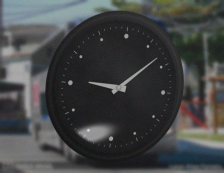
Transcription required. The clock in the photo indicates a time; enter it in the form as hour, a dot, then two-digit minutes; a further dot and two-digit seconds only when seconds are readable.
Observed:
9.08
